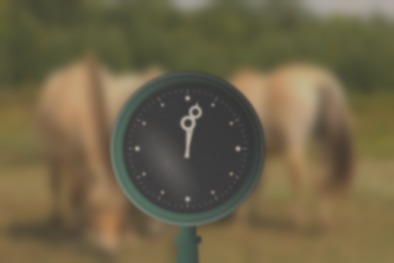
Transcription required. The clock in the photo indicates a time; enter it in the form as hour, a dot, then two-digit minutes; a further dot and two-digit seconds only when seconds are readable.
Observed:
12.02
